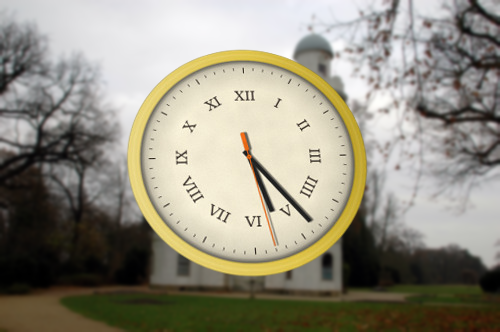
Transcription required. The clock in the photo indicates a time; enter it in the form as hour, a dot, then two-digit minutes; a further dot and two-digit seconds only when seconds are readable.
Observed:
5.23.28
